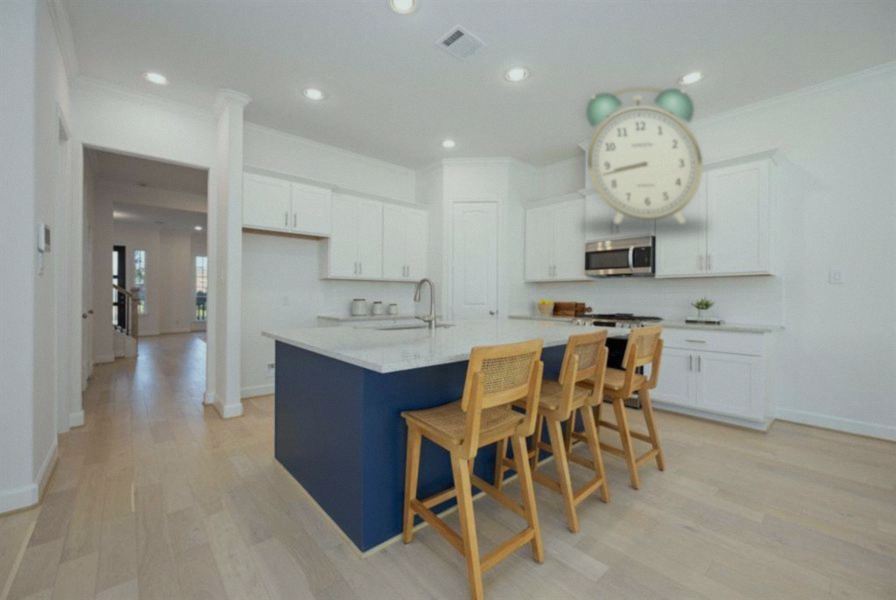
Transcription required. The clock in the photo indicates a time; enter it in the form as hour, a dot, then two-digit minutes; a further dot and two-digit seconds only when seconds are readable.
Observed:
8.43
